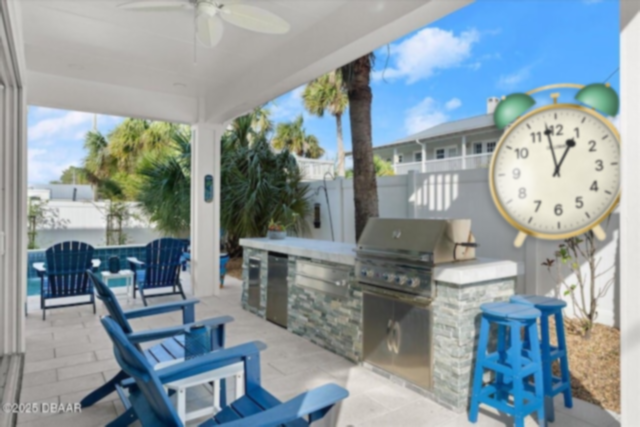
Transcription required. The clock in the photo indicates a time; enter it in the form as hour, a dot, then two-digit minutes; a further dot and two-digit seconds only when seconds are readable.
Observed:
12.58
